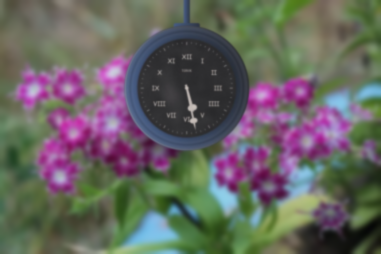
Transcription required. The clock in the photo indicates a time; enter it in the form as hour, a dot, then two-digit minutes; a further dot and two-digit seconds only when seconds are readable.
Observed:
5.28
